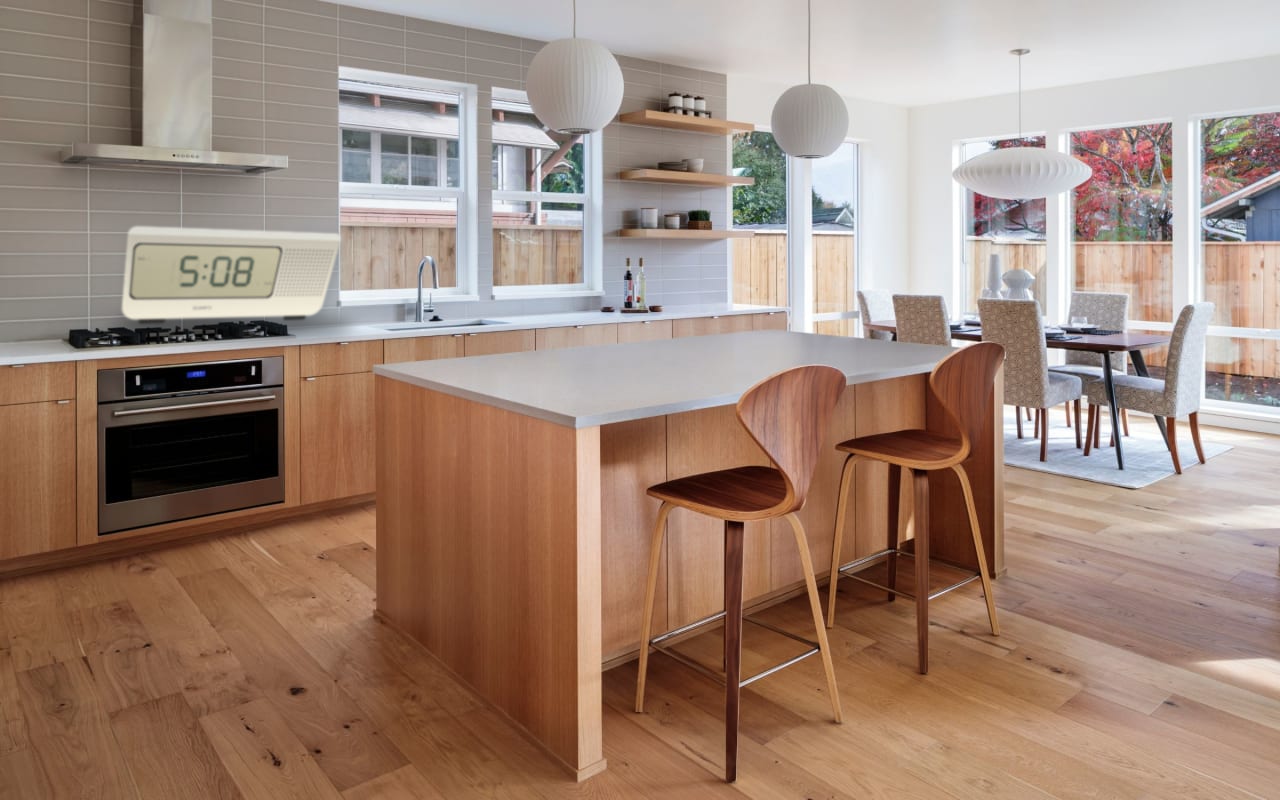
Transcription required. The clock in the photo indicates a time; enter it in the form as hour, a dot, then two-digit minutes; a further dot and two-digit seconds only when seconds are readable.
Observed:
5.08
